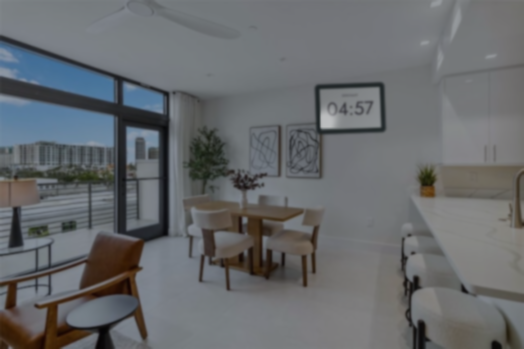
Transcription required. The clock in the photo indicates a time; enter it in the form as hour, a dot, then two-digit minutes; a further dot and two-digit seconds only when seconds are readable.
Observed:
4.57
